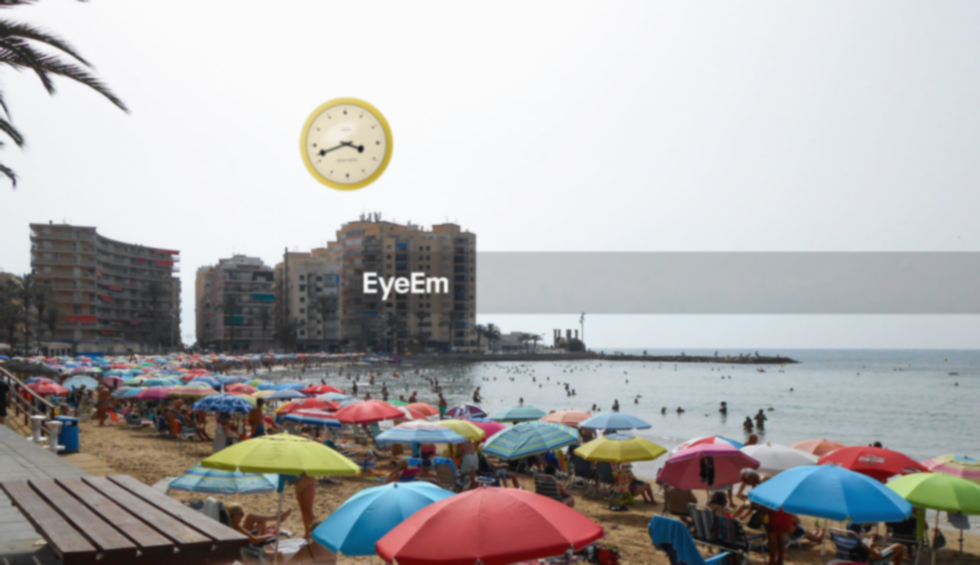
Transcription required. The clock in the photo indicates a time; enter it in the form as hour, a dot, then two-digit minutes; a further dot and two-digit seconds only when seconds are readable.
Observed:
3.42
